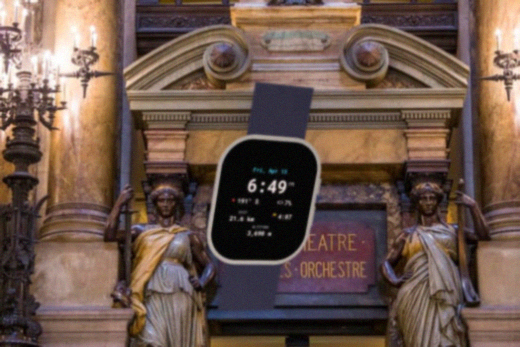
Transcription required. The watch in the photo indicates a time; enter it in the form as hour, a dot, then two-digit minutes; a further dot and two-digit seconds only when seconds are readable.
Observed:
6.49
